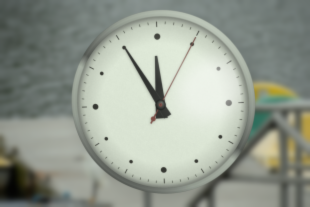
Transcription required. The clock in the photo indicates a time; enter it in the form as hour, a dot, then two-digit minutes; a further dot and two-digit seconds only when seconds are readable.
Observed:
11.55.05
